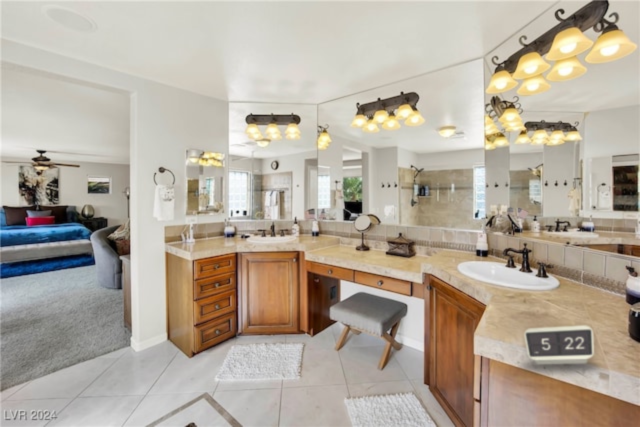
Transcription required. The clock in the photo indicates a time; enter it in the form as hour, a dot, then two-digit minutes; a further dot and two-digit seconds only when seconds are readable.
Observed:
5.22
